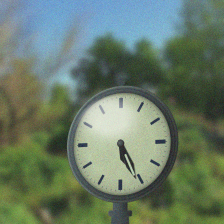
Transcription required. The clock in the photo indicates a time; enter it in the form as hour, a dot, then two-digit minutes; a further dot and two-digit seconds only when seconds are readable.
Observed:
5.26
